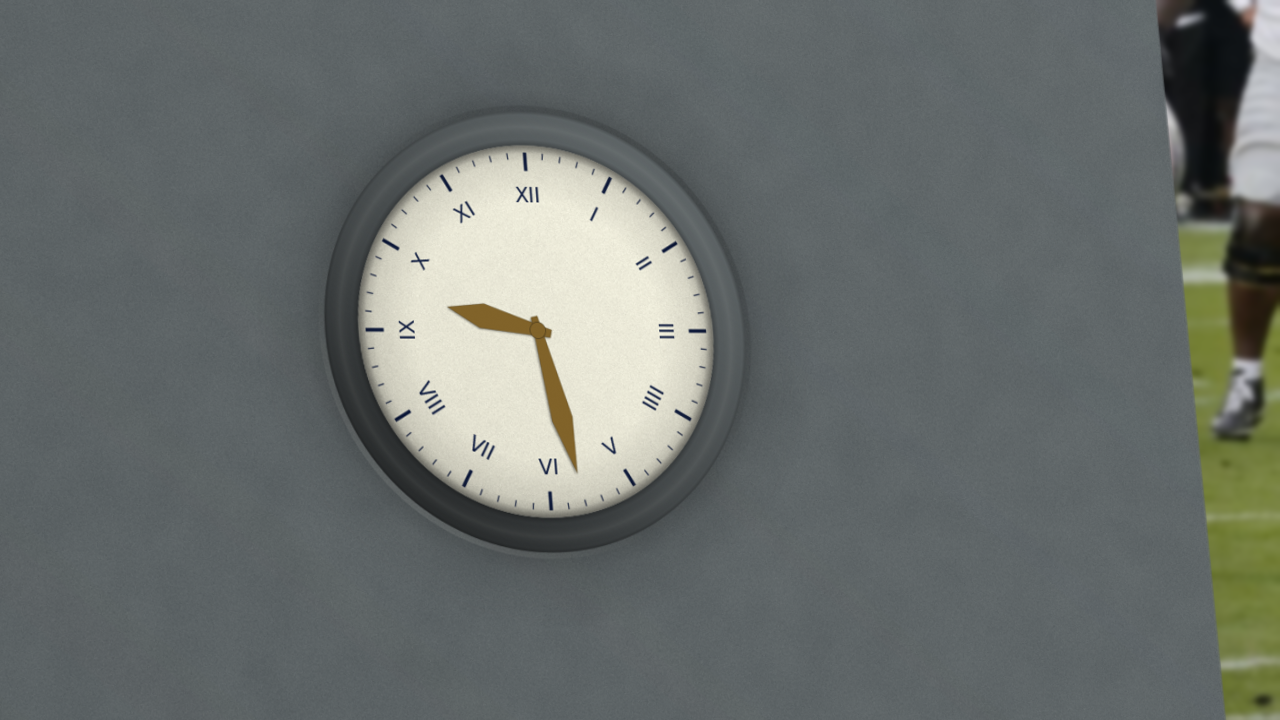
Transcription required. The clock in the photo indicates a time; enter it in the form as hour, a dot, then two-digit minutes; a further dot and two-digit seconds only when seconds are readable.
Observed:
9.28
